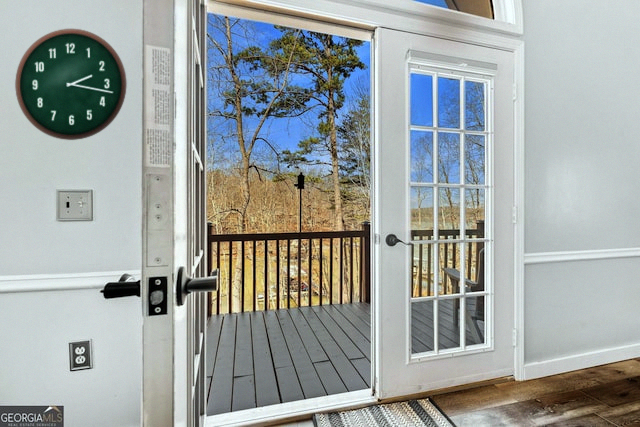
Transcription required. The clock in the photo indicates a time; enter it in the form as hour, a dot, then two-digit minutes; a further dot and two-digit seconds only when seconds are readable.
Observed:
2.17
